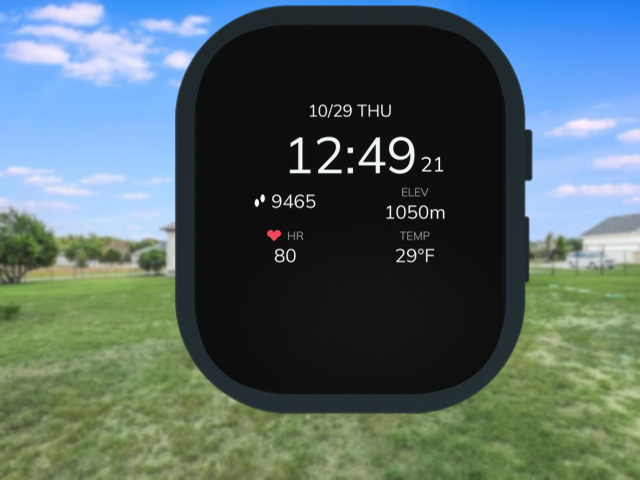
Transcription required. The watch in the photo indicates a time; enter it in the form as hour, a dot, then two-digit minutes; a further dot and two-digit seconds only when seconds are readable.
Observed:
12.49.21
